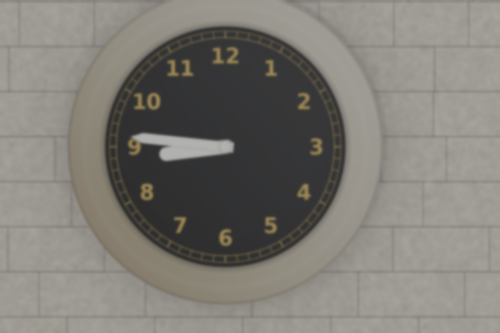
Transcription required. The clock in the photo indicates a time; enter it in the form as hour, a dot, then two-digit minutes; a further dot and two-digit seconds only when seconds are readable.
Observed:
8.46
